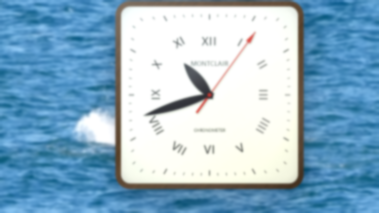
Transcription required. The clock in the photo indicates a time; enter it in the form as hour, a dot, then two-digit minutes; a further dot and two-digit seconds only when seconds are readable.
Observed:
10.42.06
